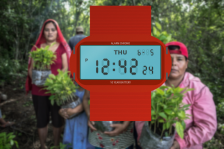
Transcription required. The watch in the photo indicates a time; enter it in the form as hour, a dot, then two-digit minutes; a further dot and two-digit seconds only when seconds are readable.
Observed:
12.42.24
